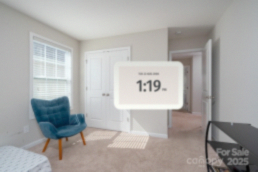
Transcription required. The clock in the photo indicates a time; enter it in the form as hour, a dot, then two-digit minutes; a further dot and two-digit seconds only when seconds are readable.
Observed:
1.19
